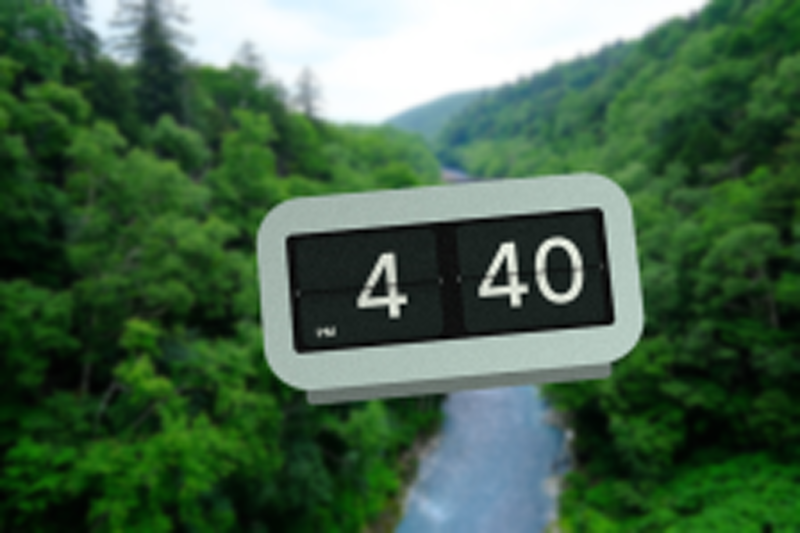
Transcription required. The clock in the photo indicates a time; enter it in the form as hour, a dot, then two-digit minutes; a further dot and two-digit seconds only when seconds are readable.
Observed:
4.40
